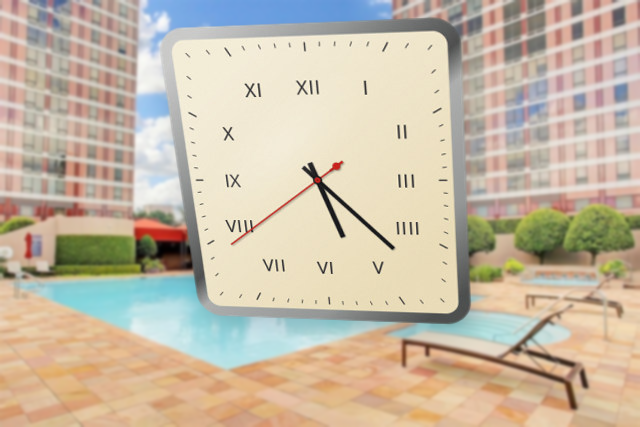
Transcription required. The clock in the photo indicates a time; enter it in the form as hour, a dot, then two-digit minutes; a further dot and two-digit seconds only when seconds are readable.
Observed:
5.22.39
